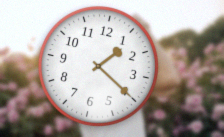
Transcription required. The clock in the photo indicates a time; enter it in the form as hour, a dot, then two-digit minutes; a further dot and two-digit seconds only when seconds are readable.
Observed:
1.20
